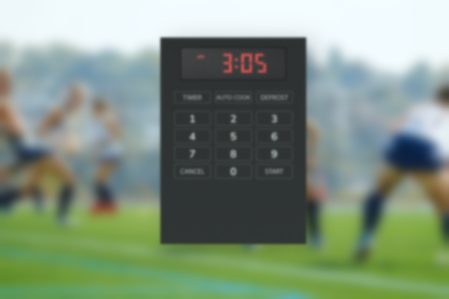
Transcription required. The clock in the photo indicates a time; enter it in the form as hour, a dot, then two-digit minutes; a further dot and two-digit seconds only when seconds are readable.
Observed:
3.05
